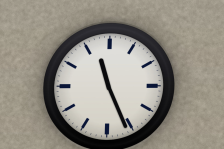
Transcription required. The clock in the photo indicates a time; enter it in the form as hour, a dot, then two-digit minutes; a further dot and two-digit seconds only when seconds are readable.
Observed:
11.26
